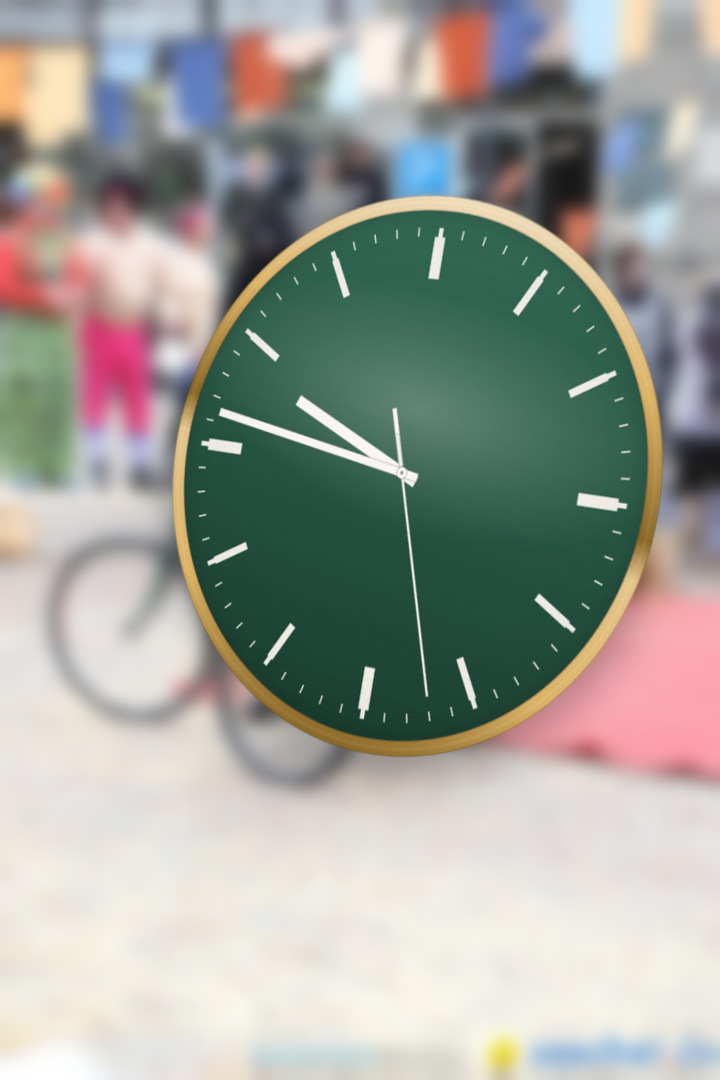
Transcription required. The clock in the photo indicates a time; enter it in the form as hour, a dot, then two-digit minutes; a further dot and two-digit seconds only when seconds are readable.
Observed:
9.46.27
